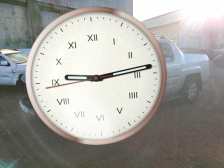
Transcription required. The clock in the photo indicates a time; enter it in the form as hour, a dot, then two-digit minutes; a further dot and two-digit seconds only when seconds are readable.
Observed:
9.13.44
